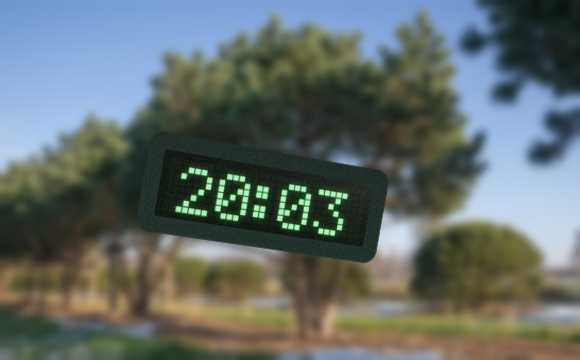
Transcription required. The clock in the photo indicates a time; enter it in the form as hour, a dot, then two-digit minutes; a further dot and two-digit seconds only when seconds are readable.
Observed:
20.03
